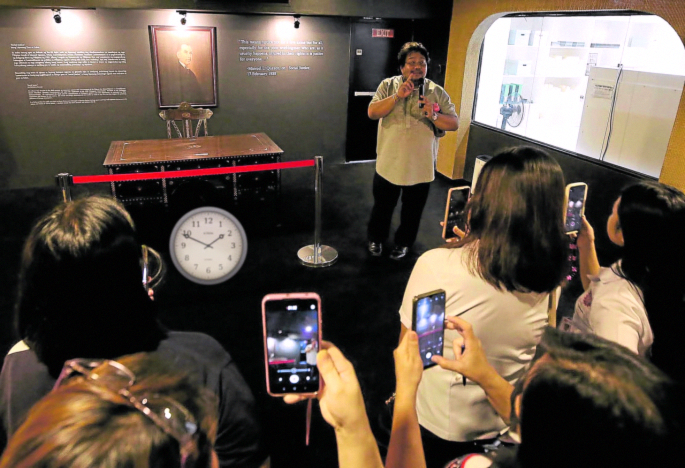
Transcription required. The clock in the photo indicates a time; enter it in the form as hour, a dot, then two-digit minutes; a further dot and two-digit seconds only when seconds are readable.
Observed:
1.49
